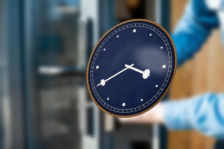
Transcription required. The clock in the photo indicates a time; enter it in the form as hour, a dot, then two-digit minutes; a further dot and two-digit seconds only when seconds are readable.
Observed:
3.40
